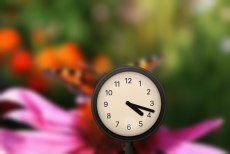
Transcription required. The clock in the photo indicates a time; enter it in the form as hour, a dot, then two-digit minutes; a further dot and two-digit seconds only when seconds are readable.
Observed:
4.18
